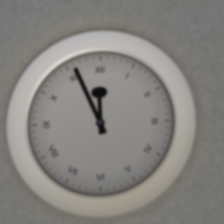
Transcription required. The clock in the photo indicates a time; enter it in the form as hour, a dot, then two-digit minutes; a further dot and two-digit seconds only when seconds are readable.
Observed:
11.56
